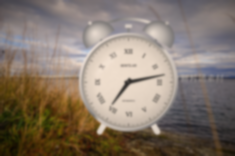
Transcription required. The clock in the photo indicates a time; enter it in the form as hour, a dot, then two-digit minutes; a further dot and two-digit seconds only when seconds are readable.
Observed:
7.13
